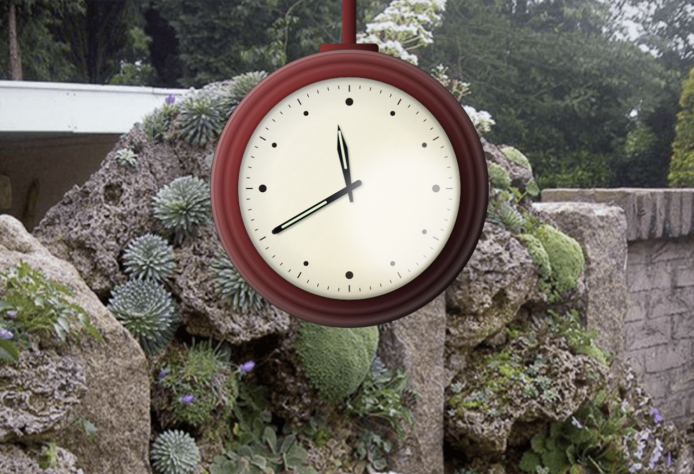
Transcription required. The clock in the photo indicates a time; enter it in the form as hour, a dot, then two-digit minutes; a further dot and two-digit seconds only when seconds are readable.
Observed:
11.40
